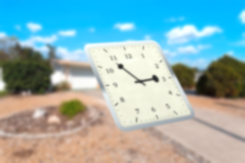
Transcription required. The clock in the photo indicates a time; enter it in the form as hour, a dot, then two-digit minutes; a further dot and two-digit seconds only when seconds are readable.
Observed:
2.54
